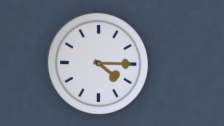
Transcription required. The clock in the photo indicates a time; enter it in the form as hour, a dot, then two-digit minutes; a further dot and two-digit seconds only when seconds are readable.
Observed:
4.15
